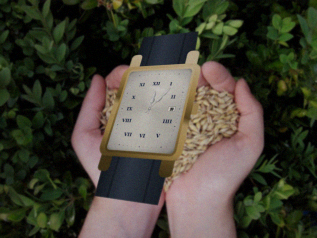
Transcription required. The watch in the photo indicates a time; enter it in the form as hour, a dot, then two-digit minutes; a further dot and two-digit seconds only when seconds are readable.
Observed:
12.06
